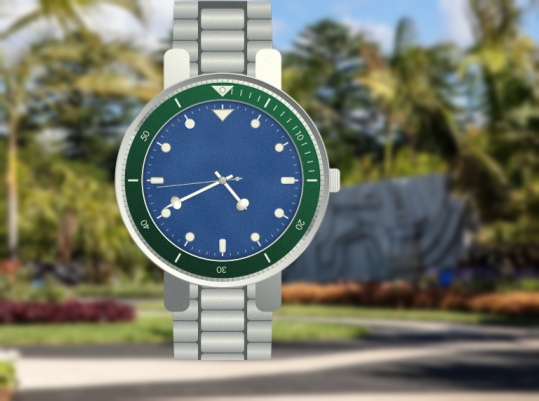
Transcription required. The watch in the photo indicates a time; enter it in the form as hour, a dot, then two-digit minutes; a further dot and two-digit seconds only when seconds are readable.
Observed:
4.40.44
